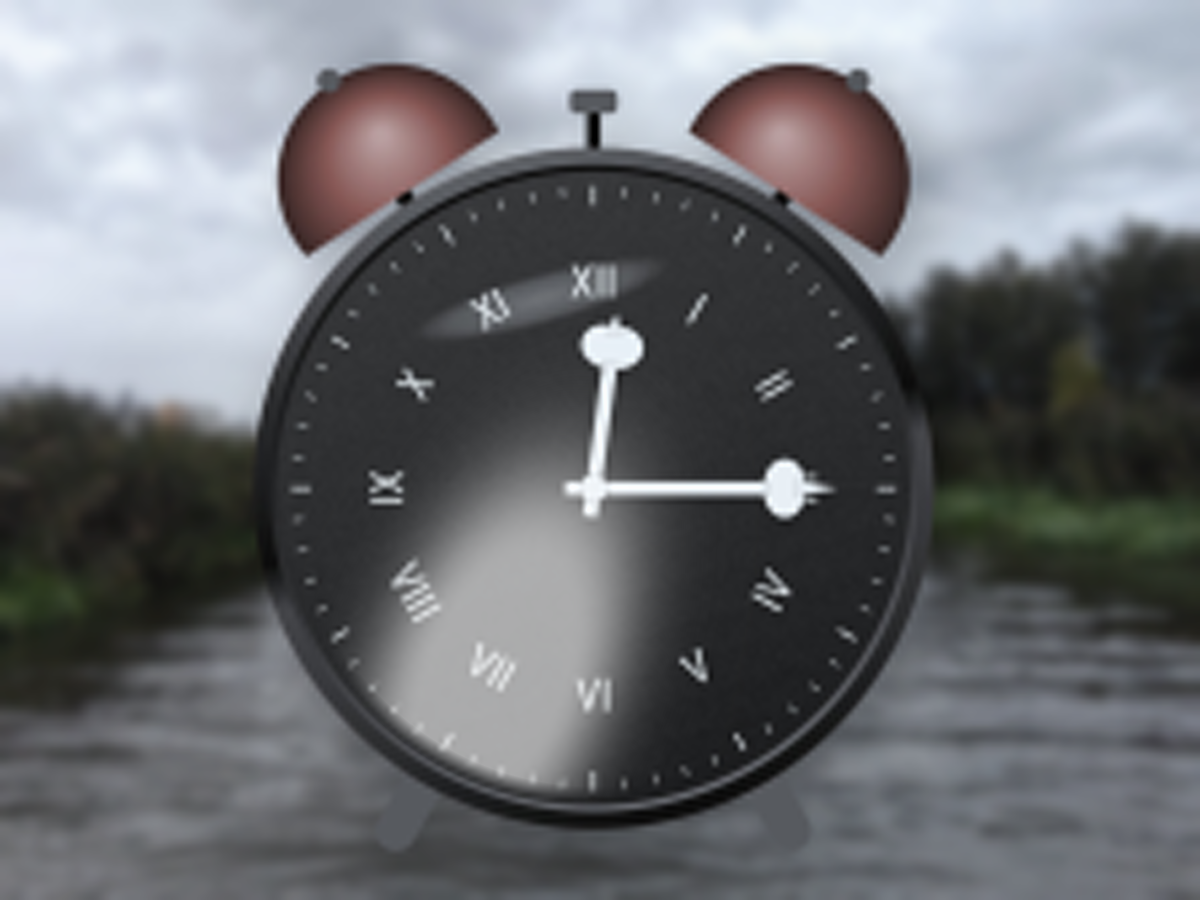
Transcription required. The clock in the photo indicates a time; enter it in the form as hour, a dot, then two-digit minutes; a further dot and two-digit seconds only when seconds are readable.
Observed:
12.15
